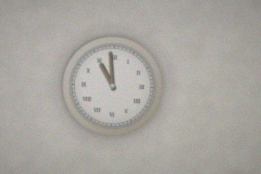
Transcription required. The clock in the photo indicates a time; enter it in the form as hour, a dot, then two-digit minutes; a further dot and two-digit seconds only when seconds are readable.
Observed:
10.59
